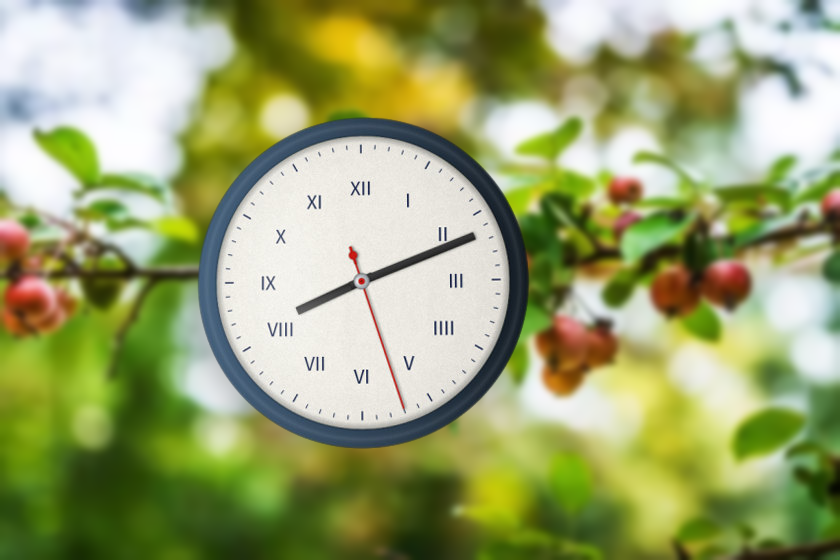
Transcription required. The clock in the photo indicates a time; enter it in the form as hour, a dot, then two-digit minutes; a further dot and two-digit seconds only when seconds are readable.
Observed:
8.11.27
